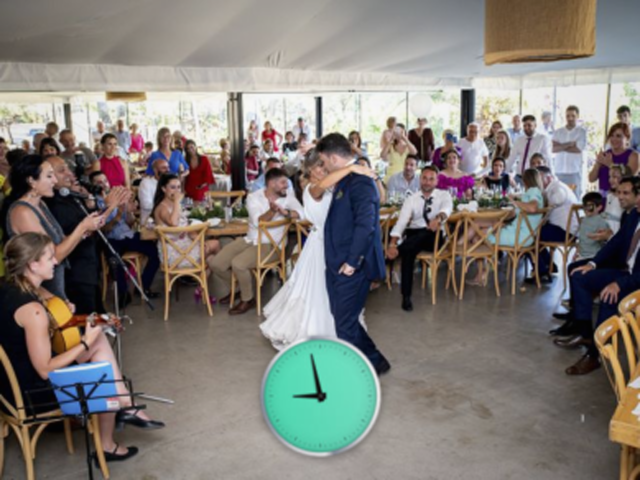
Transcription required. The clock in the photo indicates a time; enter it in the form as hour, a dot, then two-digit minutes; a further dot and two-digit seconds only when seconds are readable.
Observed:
8.58
